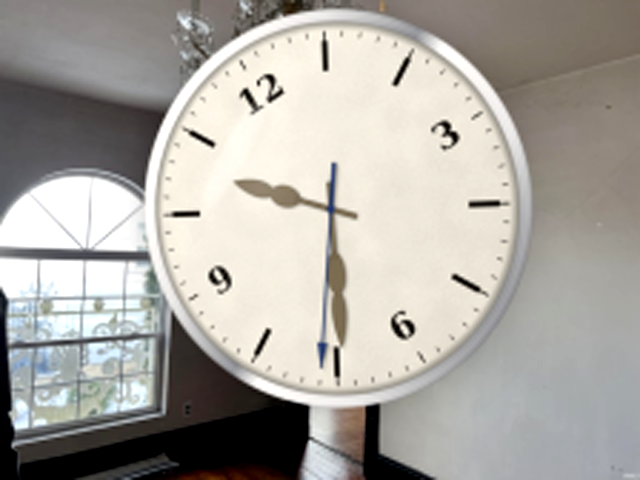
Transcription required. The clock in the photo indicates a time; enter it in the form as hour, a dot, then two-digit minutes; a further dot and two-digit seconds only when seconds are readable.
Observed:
10.34.36
